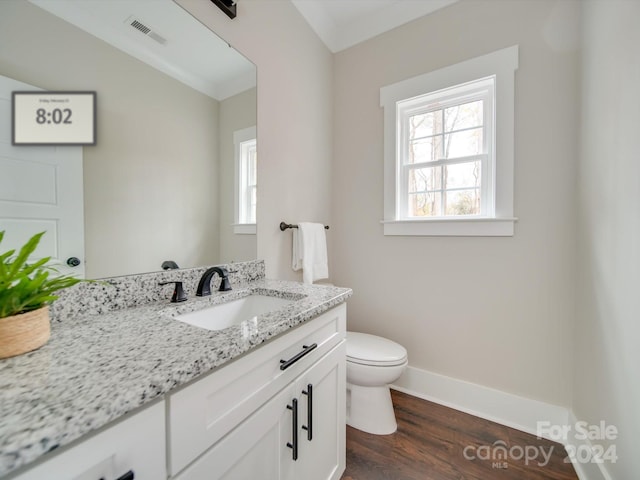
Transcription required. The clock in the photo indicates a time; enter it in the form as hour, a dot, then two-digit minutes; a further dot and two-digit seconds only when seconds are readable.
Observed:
8.02
